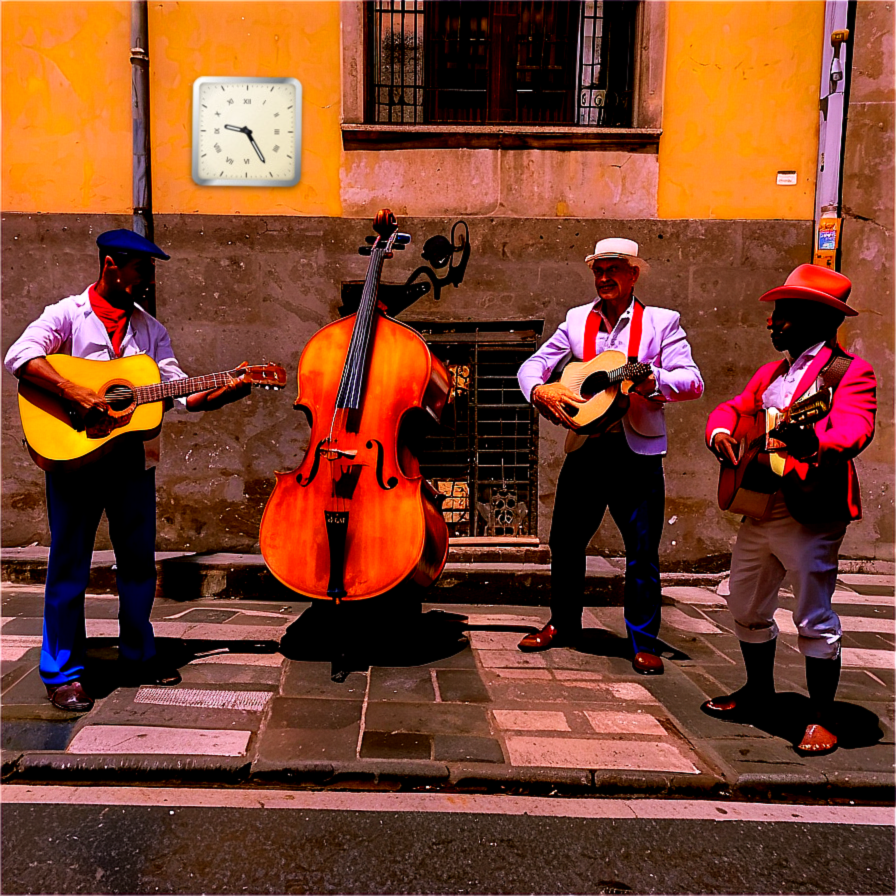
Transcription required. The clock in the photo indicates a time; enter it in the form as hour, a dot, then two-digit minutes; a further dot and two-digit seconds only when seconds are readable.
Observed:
9.25
